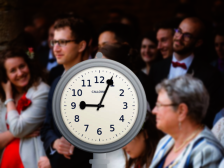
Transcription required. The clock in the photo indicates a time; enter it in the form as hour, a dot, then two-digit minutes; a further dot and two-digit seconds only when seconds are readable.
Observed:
9.04
